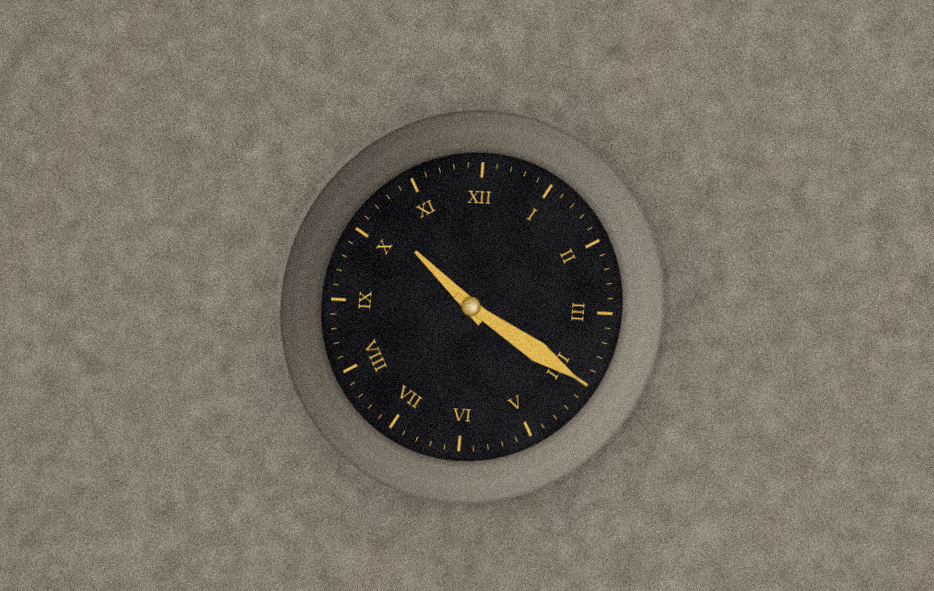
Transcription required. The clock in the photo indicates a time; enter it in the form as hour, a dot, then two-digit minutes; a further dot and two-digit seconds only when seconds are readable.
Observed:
10.20
